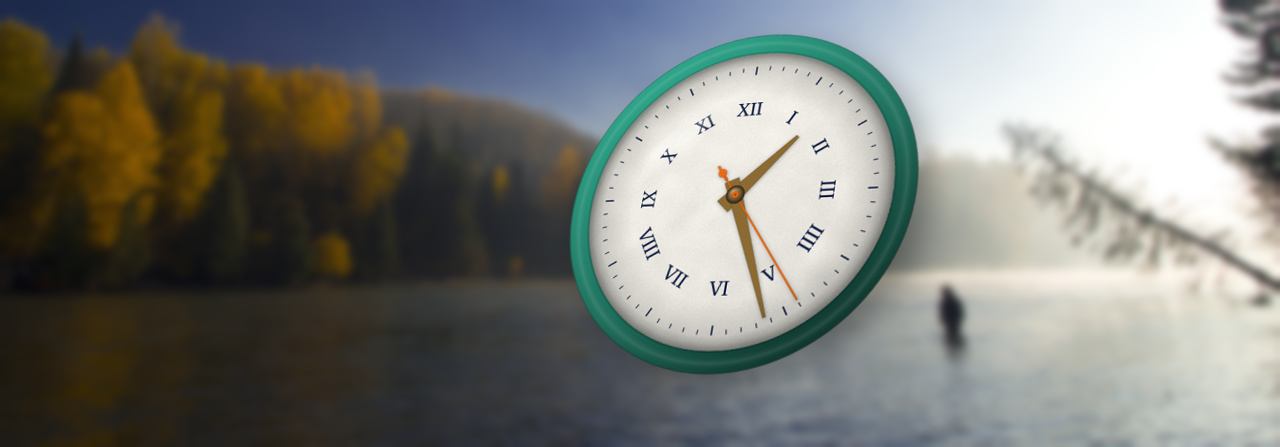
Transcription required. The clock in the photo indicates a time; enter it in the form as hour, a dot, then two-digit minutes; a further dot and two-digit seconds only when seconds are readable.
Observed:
1.26.24
